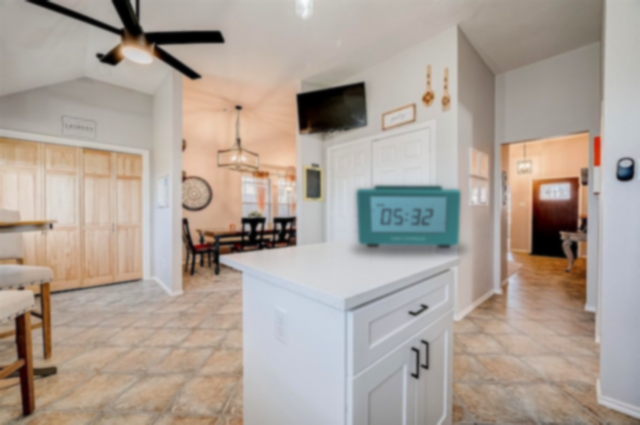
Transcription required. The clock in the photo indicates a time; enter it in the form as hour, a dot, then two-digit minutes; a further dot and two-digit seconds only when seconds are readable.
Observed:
5.32
